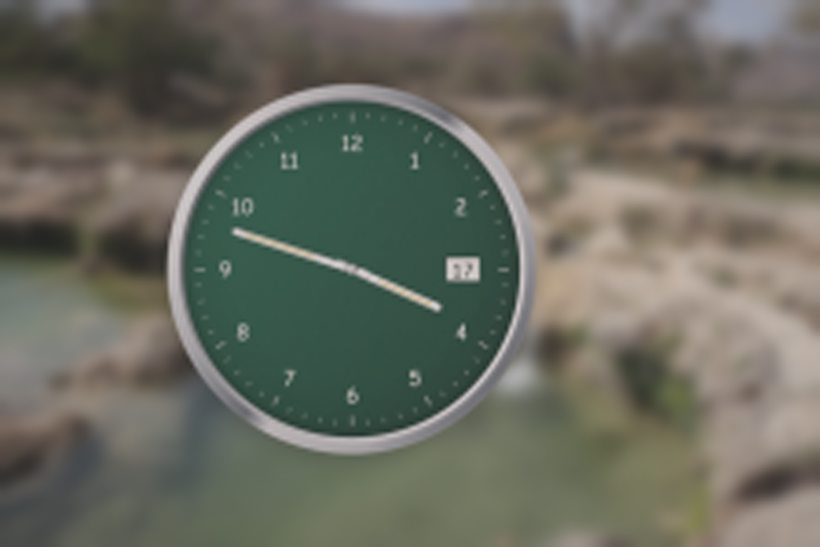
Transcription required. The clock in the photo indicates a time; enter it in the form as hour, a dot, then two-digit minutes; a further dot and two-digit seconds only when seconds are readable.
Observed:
3.48
